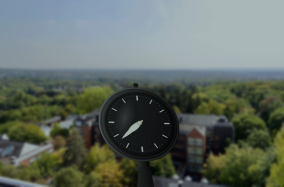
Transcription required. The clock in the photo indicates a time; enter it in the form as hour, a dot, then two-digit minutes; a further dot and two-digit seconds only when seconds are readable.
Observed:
7.38
